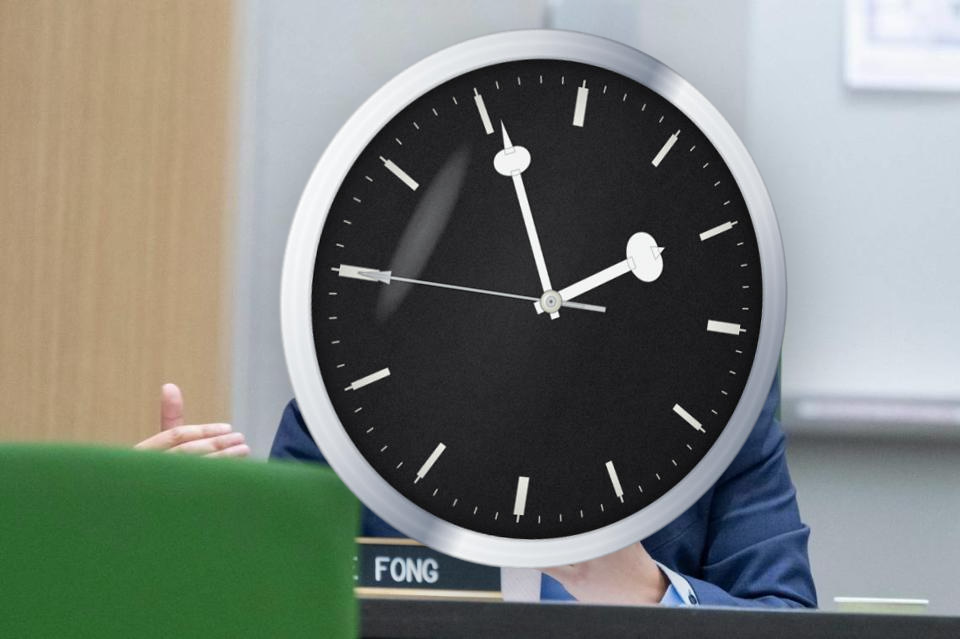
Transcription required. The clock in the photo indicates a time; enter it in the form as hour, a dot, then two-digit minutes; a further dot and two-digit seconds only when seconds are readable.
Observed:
1.55.45
